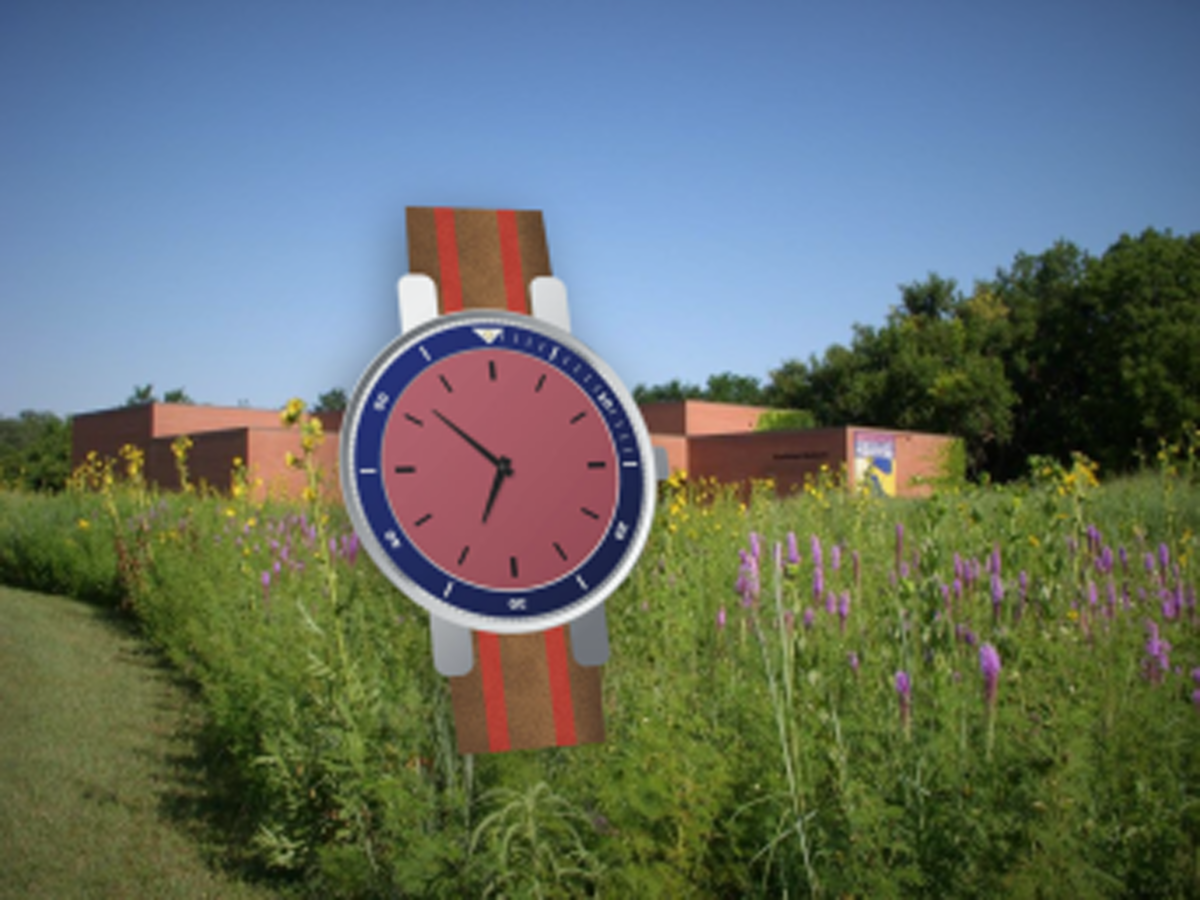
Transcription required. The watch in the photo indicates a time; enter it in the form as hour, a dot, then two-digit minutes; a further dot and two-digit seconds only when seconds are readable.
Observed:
6.52
